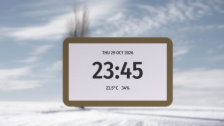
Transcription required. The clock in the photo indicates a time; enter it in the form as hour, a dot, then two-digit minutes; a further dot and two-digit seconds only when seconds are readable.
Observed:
23.45
